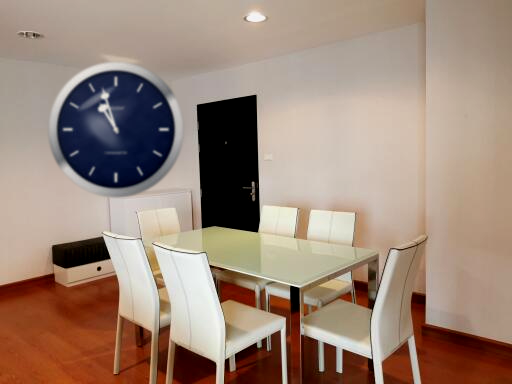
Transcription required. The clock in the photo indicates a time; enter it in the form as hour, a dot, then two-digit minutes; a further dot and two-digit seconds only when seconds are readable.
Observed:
10.57
